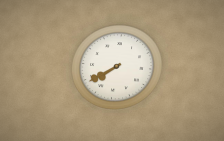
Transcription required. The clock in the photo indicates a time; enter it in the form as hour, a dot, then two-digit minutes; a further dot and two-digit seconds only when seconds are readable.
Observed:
7.39
